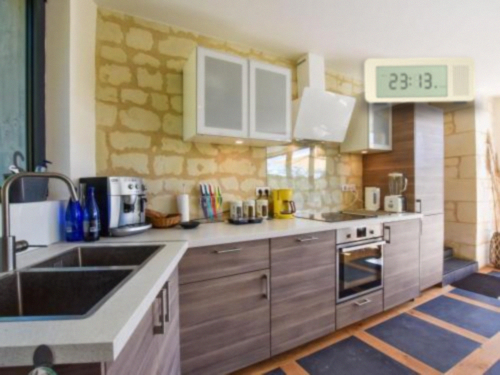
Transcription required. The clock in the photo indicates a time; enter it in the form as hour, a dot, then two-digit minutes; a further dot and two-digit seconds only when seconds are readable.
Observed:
23.13
